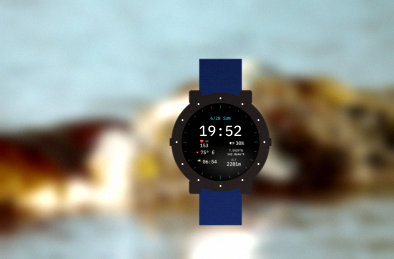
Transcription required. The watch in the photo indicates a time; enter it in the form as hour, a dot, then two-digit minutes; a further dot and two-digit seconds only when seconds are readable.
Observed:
19.52
